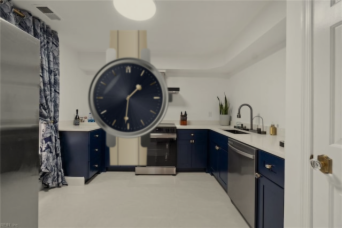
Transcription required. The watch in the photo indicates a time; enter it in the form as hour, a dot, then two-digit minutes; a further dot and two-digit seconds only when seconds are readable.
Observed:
1.31
